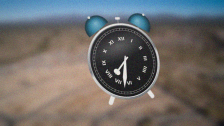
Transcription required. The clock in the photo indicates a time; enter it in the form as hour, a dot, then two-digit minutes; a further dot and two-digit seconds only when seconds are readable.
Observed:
7.32
